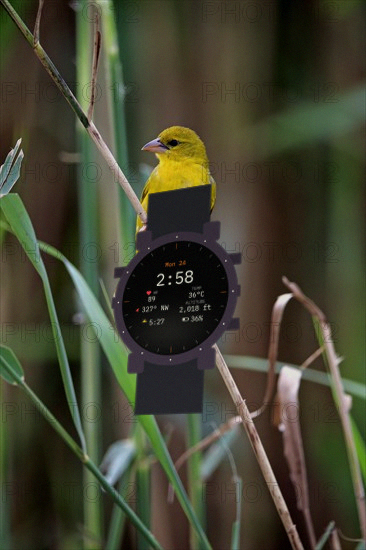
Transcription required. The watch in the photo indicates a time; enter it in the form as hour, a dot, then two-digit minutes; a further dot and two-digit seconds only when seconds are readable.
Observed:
2.58
